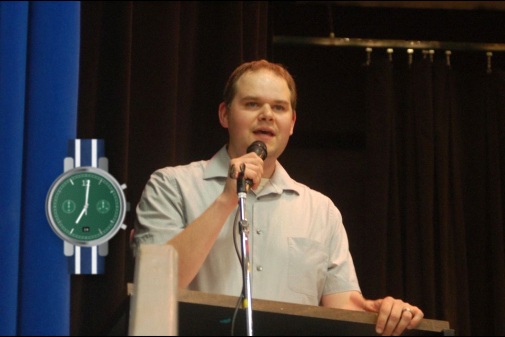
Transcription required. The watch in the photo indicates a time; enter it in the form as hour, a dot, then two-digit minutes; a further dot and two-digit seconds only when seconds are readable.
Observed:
7.01
